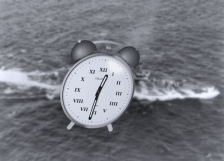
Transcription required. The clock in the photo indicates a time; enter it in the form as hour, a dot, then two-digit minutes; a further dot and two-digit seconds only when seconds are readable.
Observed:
12.31
